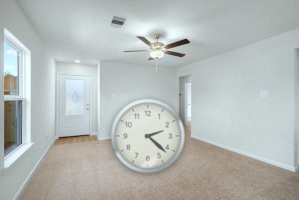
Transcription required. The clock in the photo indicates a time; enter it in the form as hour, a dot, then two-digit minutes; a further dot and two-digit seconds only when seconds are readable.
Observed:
2.22
